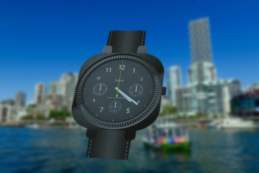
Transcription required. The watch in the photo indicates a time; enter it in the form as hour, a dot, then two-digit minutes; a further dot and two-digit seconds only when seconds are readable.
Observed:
4.21
